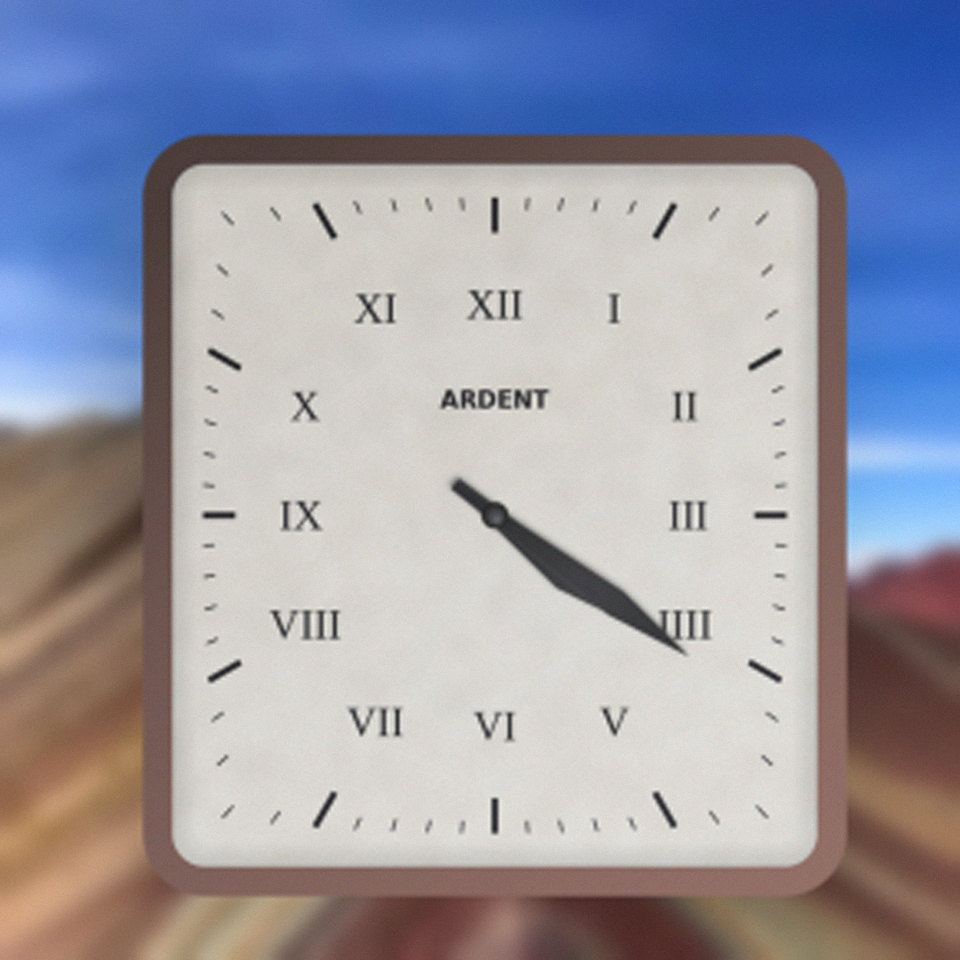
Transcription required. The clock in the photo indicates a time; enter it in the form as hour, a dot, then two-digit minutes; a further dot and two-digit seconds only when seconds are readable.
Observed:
4.21
